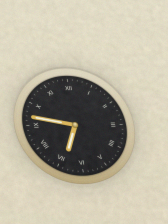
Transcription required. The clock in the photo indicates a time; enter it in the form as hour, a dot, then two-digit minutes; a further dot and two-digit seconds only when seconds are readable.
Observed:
6.47
